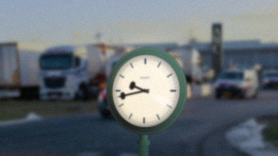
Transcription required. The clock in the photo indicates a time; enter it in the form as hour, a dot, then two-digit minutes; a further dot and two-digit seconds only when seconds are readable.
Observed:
9.43
